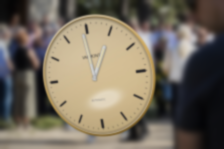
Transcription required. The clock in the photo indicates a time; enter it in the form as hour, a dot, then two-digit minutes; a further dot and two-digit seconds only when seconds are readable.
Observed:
12.59
